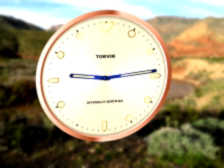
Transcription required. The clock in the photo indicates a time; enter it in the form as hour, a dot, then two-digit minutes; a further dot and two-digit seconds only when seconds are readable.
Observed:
9.14
